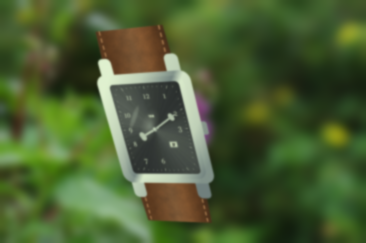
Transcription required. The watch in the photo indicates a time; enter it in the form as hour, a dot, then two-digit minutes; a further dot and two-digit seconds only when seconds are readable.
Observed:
8.10
